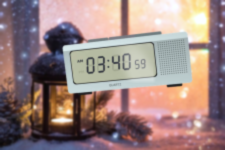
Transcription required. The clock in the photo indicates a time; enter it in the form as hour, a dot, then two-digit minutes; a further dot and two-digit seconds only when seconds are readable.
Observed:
3.40.59
